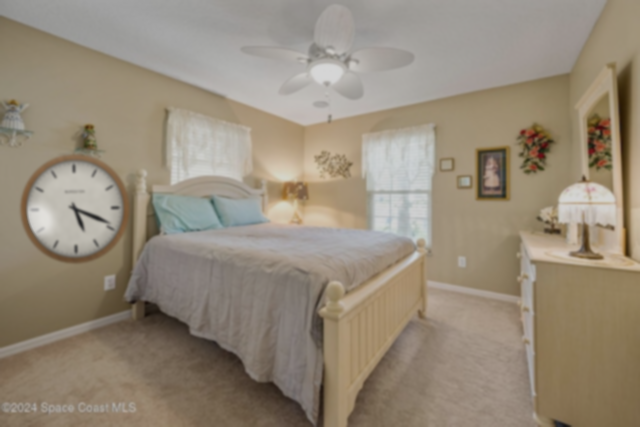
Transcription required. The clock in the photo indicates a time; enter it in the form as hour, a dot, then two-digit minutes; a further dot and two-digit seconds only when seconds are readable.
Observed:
5.19
